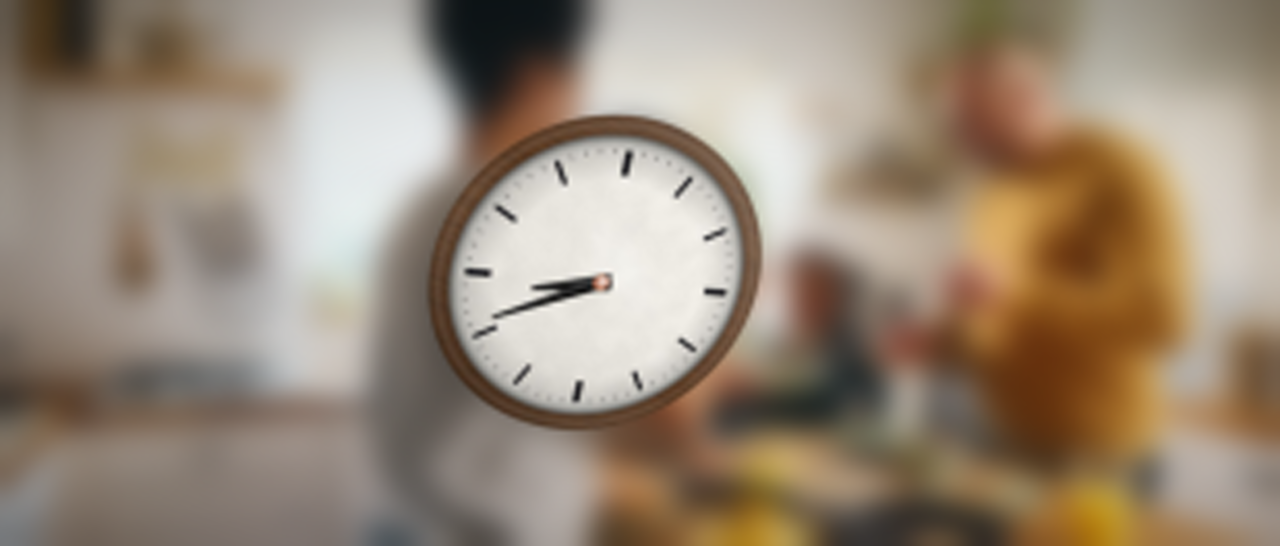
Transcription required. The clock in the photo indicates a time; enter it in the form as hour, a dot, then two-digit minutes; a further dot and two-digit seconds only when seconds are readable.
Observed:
8.41
